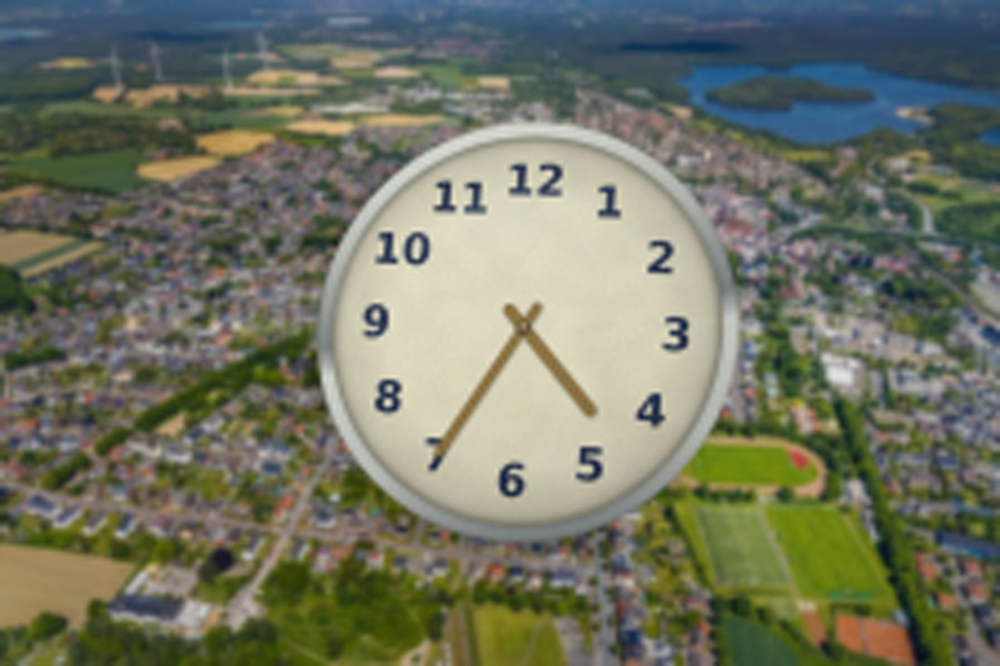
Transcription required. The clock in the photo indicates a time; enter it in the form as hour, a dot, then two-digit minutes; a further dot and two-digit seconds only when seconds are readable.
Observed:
4.35
